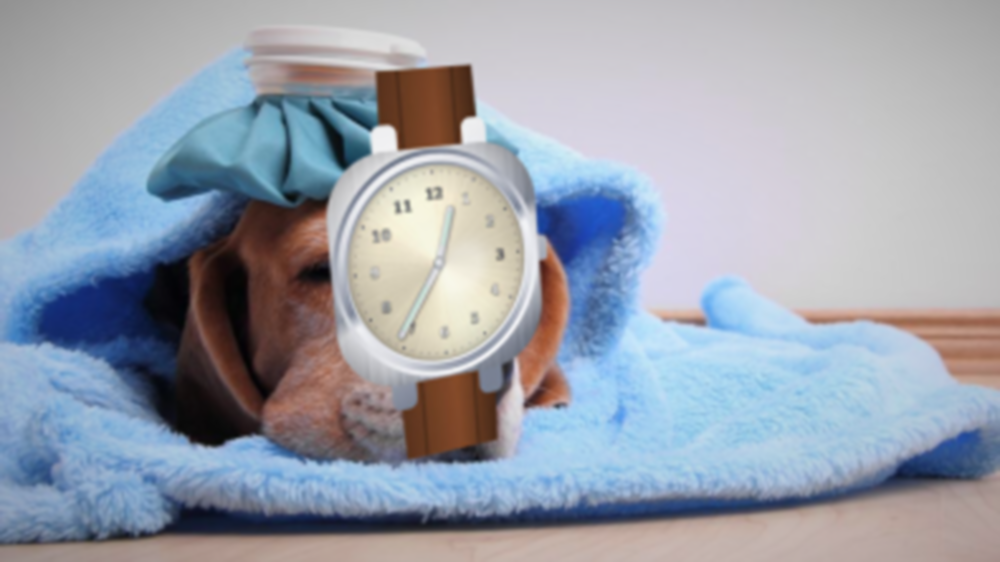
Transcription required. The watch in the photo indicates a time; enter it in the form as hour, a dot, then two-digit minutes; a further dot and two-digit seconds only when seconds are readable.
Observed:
12.36
